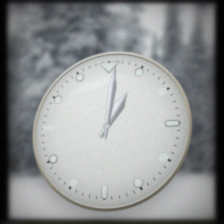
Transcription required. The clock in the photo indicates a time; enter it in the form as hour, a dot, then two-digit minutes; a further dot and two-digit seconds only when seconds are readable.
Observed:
1.01
